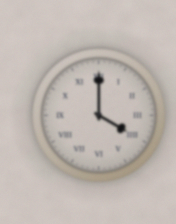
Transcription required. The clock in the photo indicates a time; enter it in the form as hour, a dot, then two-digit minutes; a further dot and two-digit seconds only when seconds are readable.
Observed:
4.00
